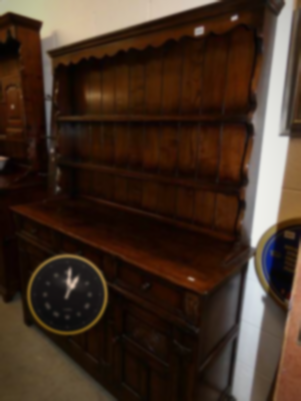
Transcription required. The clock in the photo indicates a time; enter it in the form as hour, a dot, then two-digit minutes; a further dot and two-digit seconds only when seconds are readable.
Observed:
1.01
